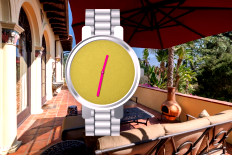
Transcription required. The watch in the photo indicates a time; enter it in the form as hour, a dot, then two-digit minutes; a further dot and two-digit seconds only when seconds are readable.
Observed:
12.32
